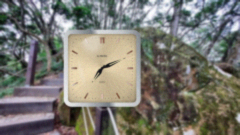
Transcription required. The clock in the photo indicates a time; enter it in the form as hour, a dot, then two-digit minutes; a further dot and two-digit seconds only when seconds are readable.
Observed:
7.11
